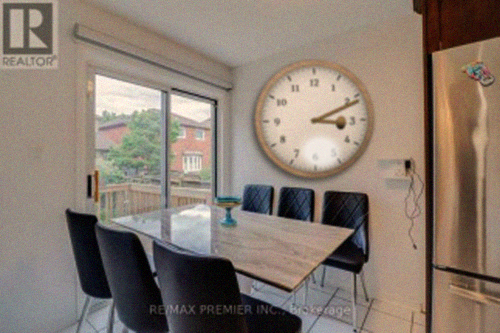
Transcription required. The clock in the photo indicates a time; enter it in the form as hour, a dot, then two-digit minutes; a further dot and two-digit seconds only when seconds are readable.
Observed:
3.11
